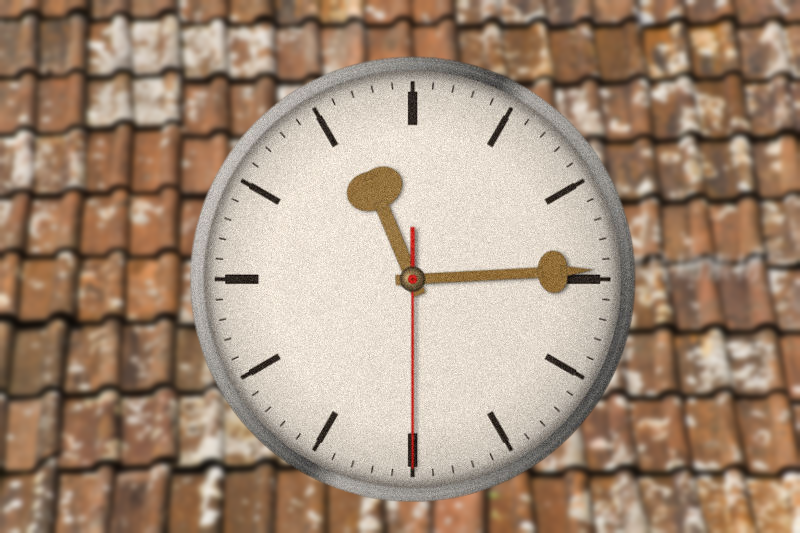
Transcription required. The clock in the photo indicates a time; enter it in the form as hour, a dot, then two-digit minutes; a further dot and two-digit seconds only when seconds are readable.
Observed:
11.14.30
